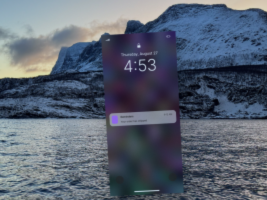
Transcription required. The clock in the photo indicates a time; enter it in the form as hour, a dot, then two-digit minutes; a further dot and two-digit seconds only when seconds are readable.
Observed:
4.53
